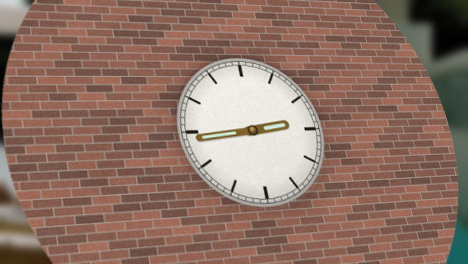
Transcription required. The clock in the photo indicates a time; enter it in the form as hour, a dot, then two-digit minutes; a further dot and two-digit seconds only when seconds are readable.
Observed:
2.44
